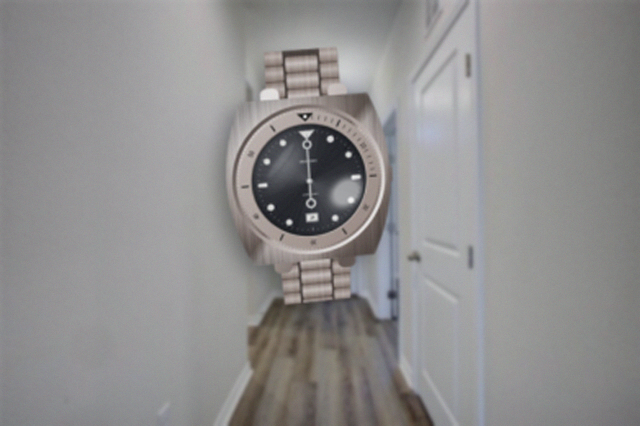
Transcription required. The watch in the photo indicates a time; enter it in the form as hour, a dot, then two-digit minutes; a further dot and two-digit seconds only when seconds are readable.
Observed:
6.00
